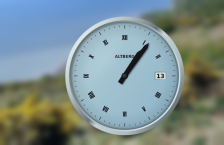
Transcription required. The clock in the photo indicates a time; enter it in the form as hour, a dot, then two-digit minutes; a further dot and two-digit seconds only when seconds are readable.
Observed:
1.06
